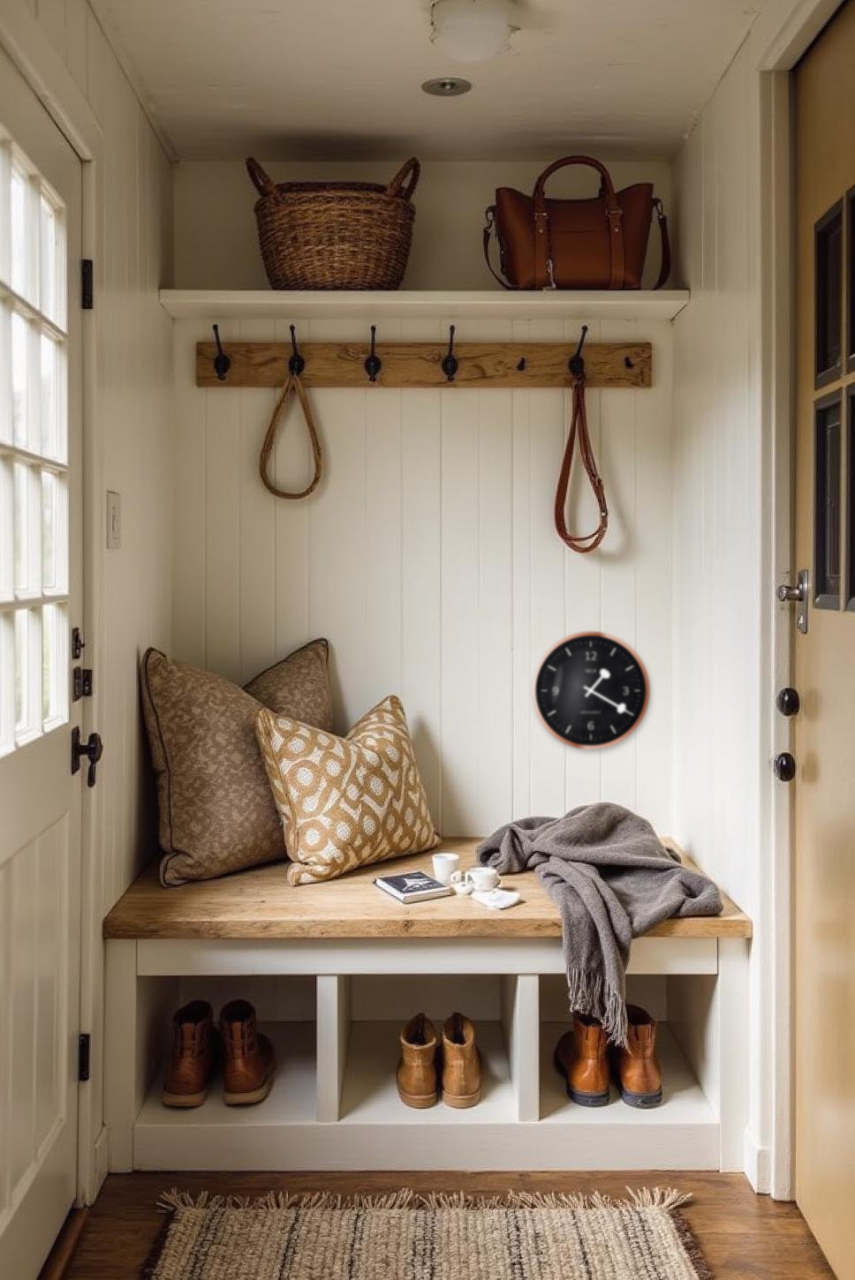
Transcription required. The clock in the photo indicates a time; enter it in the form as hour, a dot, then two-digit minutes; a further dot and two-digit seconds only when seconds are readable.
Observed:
1.20
